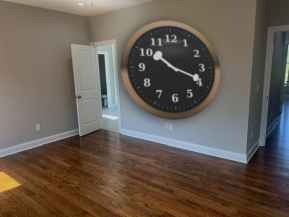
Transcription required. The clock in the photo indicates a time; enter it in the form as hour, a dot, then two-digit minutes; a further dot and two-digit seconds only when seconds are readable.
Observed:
10.19
